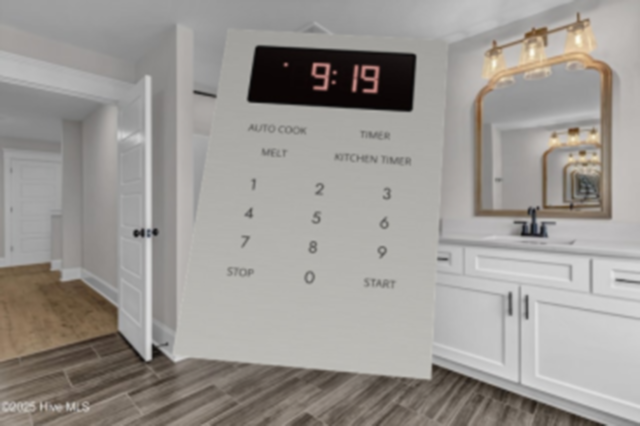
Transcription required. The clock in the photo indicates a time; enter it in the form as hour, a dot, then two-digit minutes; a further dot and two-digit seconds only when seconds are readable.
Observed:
9.19
